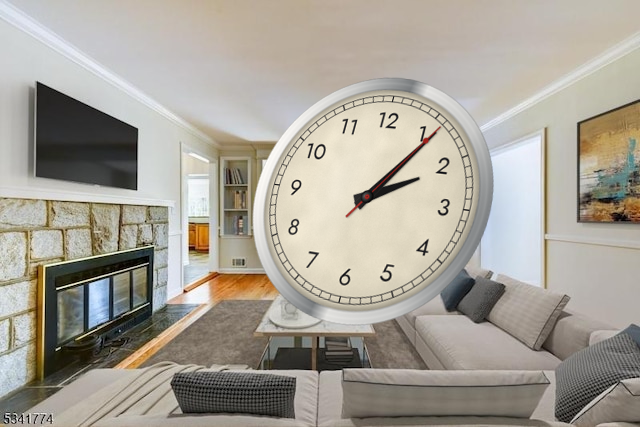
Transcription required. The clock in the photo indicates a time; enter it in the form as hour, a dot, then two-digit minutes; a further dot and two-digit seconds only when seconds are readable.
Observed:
2.06.06
